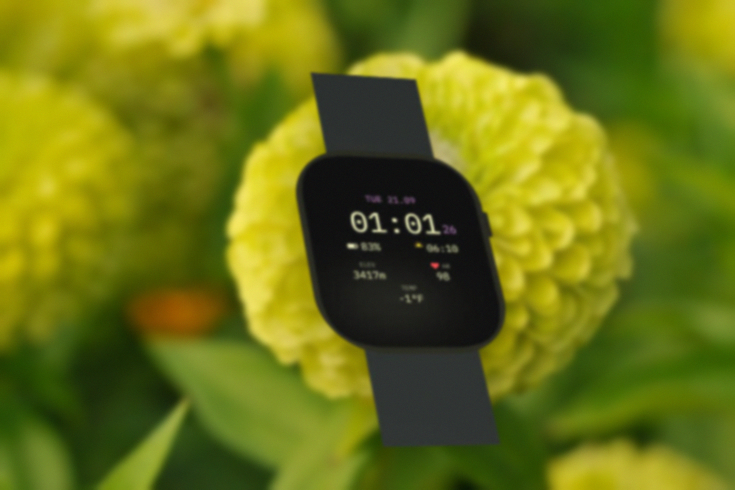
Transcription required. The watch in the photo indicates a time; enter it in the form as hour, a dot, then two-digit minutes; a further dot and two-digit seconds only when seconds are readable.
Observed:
1.01
